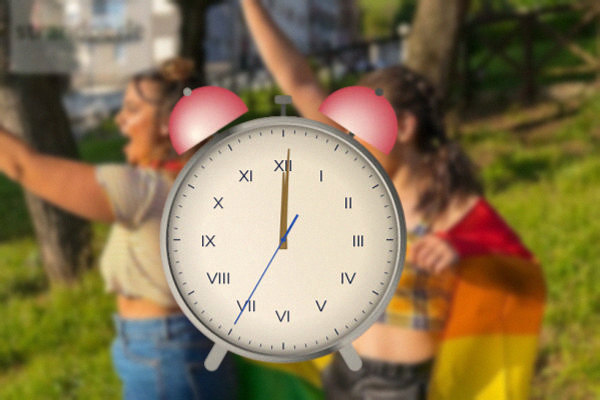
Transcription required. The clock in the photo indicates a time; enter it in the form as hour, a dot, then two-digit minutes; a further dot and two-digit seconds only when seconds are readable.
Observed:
12.00.35
